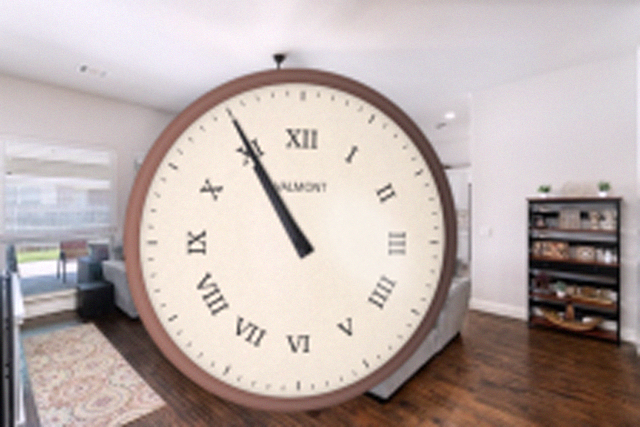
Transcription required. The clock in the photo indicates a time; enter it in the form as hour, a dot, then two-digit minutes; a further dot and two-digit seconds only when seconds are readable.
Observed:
10.55
